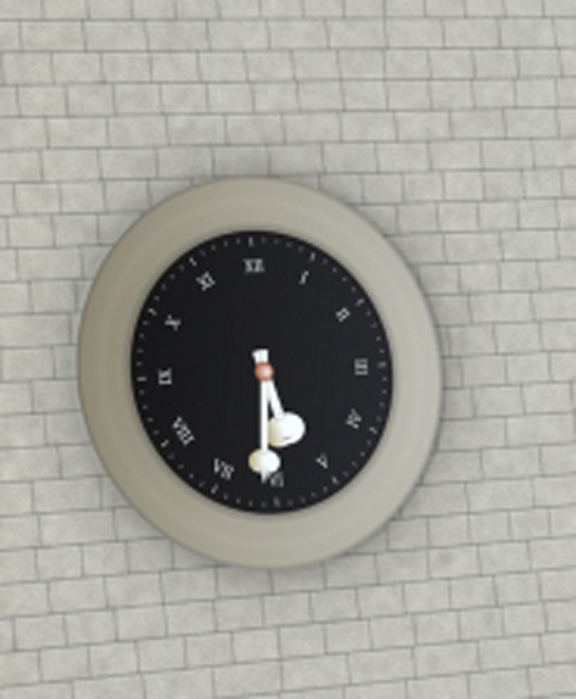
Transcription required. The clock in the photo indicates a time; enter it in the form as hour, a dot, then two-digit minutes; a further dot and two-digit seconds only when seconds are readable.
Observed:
5.31
